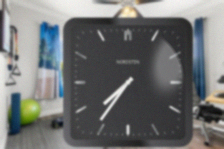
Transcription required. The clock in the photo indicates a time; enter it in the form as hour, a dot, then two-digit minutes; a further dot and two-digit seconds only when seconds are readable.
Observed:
7.36
